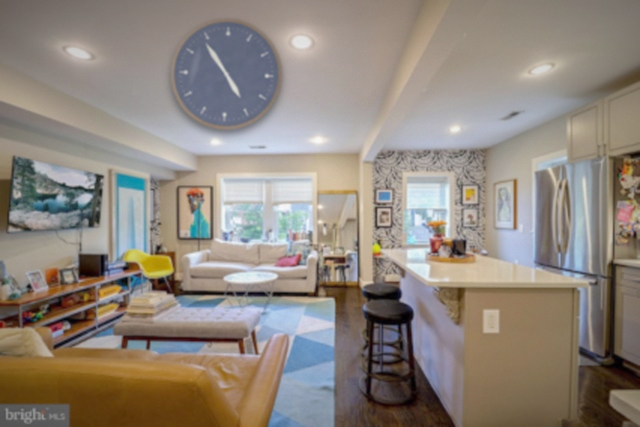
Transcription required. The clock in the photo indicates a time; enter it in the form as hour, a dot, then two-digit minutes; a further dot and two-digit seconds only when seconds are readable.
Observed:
4.54
